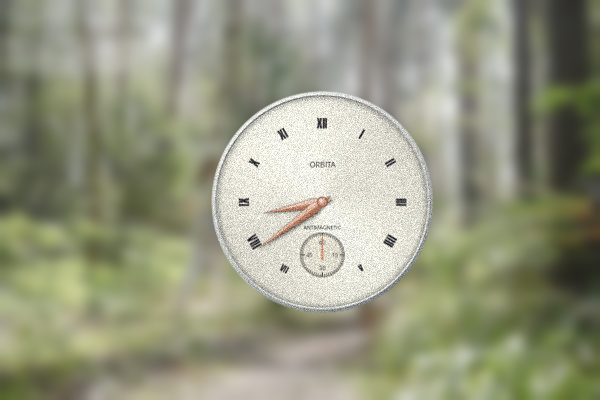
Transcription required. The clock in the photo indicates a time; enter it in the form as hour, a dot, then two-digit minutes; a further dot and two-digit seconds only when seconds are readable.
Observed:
8.39
